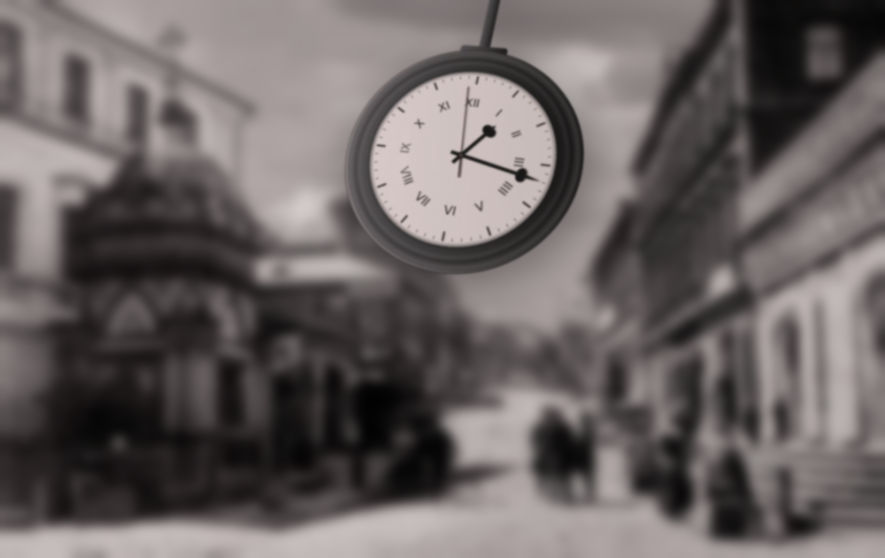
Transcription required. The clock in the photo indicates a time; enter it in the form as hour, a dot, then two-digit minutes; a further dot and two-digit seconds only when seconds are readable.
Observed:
1.16.59
